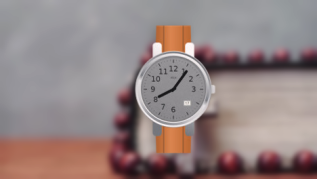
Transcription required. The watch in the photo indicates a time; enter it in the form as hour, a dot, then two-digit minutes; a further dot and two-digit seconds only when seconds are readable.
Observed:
8.06
